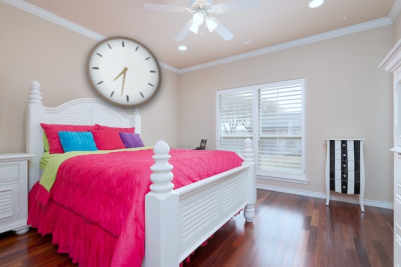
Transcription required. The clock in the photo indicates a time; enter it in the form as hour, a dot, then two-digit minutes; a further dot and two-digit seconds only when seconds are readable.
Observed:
7.32
